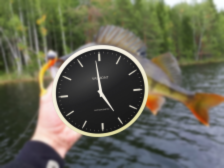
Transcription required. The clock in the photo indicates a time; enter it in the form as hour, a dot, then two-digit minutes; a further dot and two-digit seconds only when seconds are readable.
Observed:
4.59
